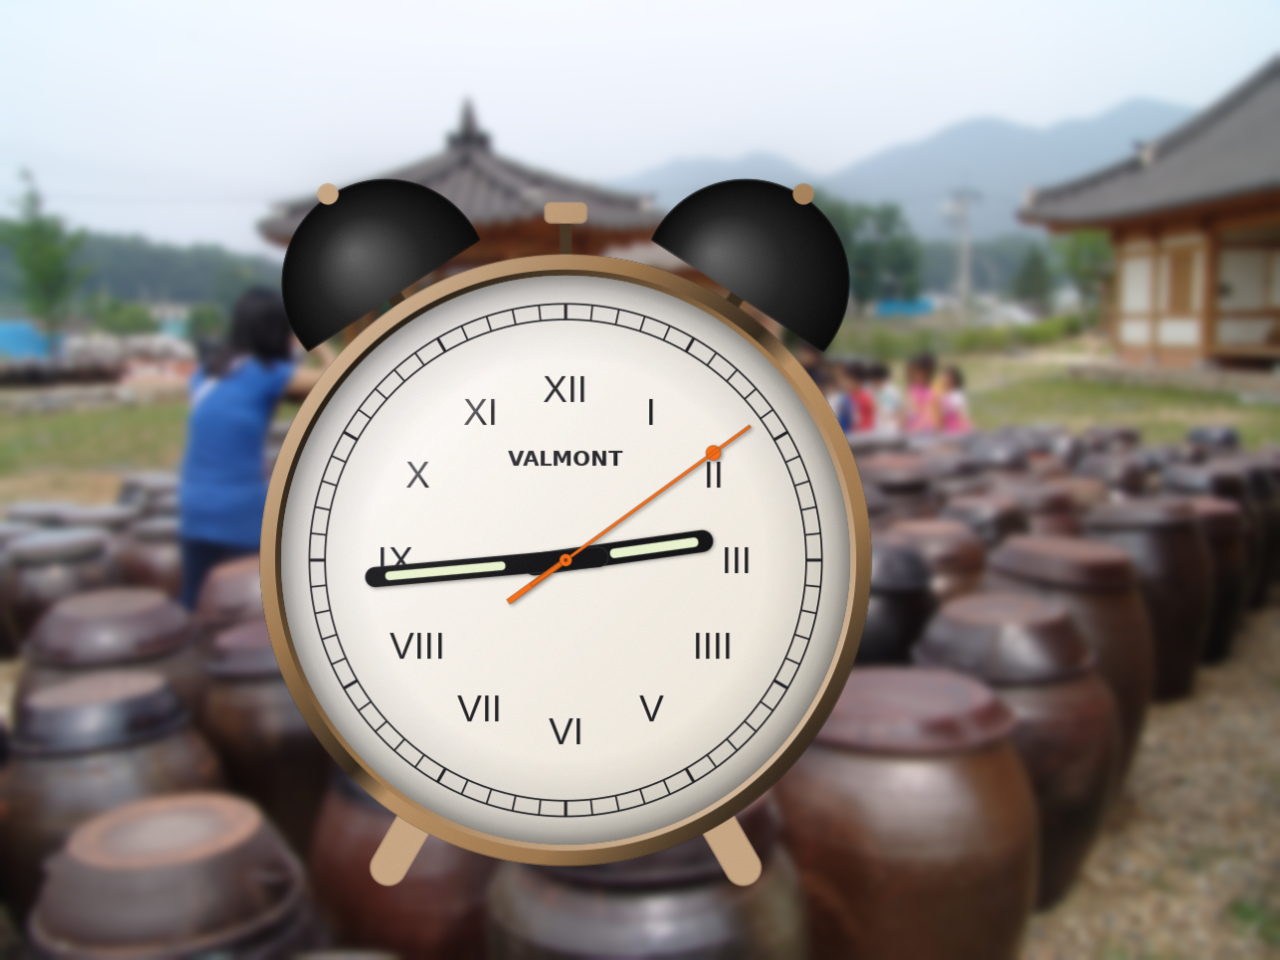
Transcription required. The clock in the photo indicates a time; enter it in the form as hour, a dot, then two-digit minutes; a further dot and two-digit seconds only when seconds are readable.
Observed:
2.44.09
